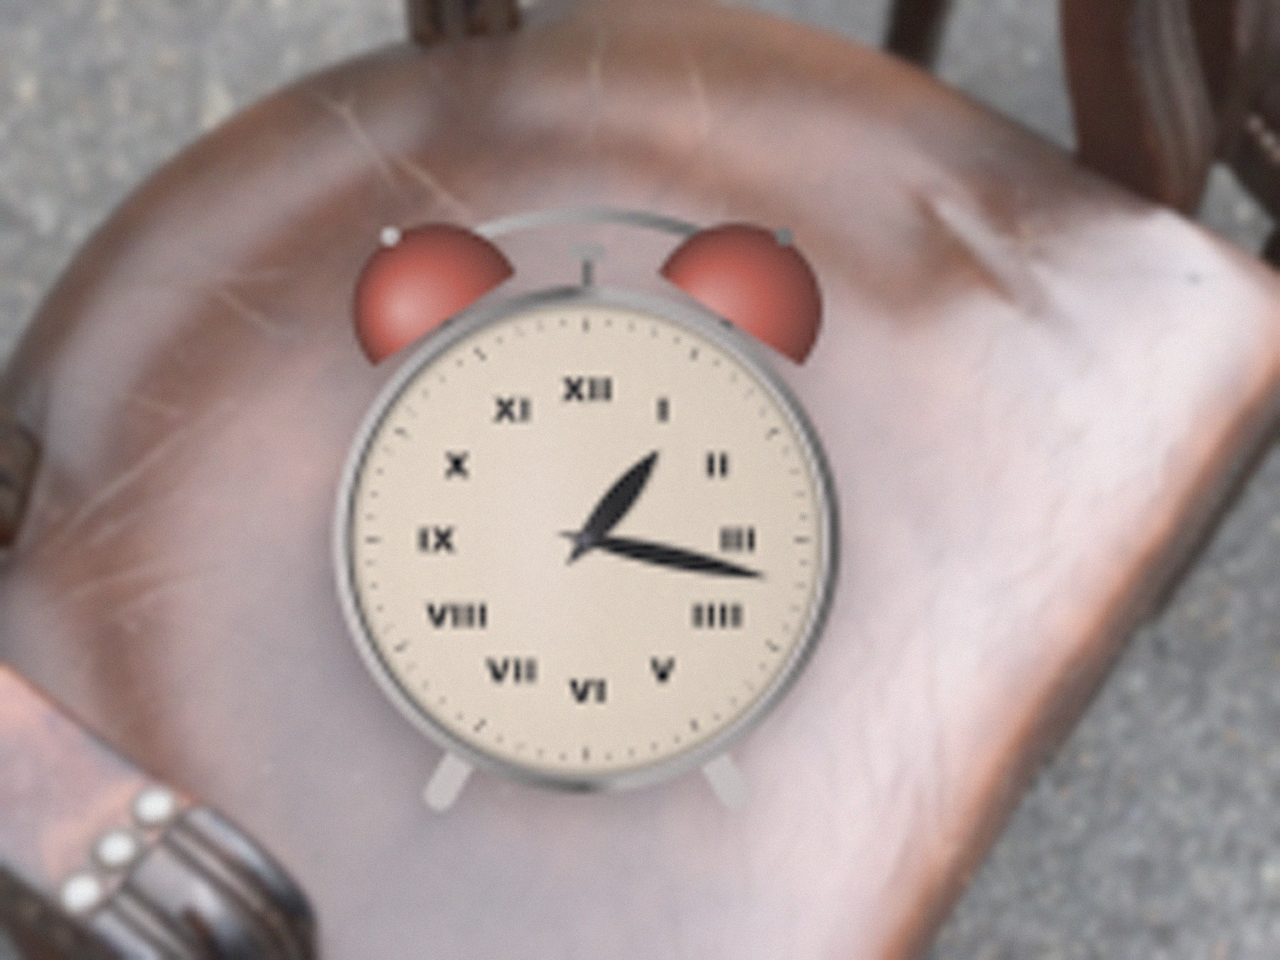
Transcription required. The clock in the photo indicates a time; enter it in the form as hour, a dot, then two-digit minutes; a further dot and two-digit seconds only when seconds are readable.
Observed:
1.17
